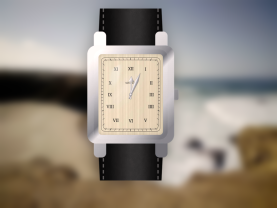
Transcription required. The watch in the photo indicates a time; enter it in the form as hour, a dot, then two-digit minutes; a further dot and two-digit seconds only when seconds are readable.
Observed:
12.04
